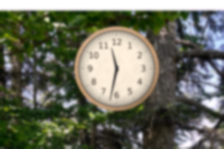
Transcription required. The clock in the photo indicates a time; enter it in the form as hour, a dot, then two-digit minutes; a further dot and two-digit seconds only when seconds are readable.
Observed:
11.32
